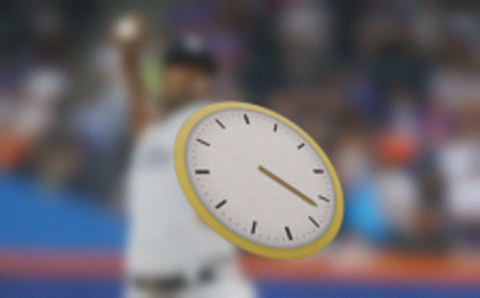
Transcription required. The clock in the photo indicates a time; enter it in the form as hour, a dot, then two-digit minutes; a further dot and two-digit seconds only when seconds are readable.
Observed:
4.22
